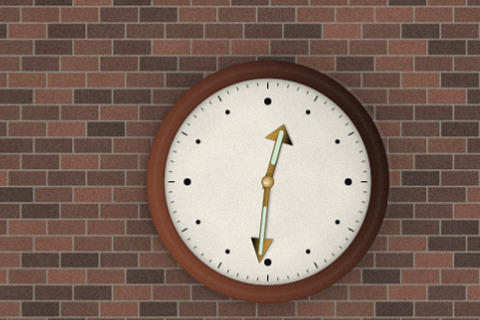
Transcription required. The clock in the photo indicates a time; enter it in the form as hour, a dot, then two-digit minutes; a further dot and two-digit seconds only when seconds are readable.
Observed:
12.31
